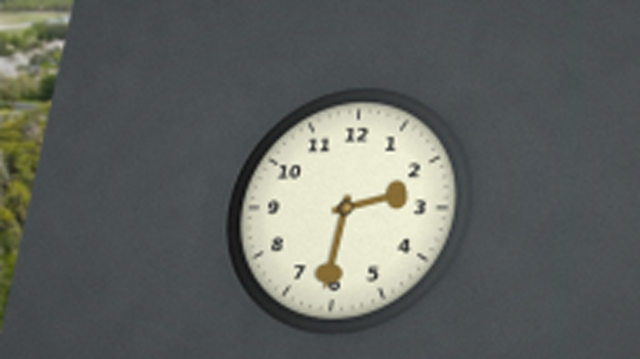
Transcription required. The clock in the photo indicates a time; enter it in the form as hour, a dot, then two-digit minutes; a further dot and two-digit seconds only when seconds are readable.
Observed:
2.31
